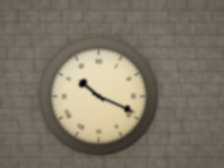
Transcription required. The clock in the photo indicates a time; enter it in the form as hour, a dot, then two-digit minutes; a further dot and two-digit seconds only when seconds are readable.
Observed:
10.19
